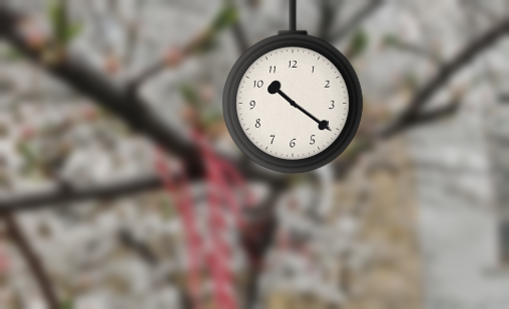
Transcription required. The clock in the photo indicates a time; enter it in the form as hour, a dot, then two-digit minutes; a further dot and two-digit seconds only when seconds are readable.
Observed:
10.21
